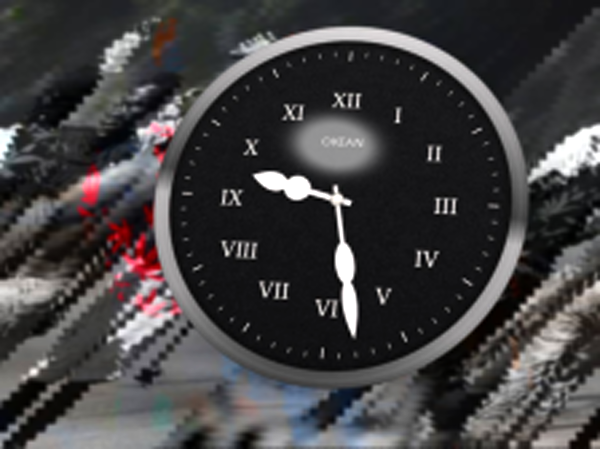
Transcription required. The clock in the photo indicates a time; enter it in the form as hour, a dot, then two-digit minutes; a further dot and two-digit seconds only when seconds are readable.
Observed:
9.28
